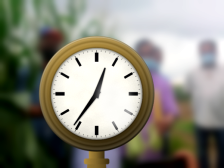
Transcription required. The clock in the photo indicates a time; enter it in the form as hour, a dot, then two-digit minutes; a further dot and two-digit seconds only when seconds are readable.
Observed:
12.36
